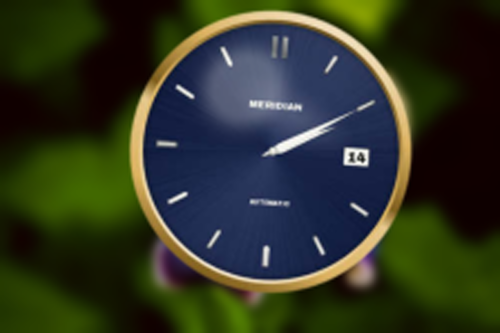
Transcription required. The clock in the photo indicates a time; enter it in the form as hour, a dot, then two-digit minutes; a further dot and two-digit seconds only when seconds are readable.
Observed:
2.10
